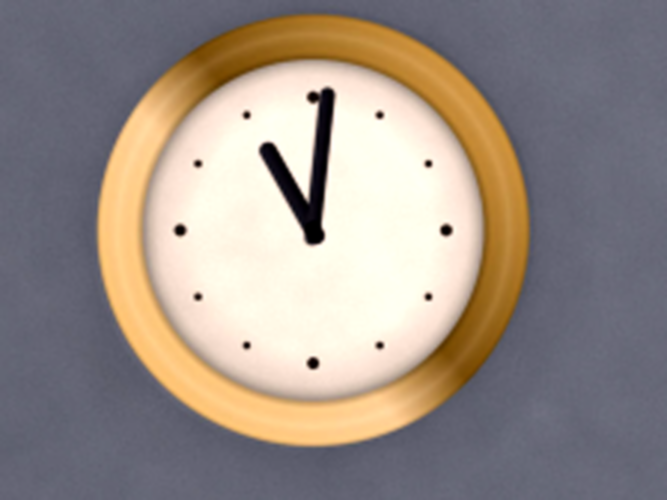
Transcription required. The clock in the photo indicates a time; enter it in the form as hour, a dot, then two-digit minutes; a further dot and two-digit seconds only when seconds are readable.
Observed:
11.01
